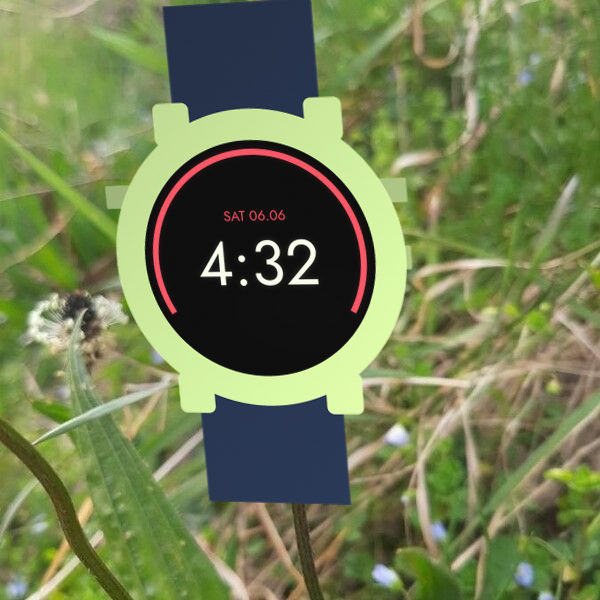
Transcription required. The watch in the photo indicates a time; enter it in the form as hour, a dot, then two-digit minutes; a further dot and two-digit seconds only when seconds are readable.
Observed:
4.32
